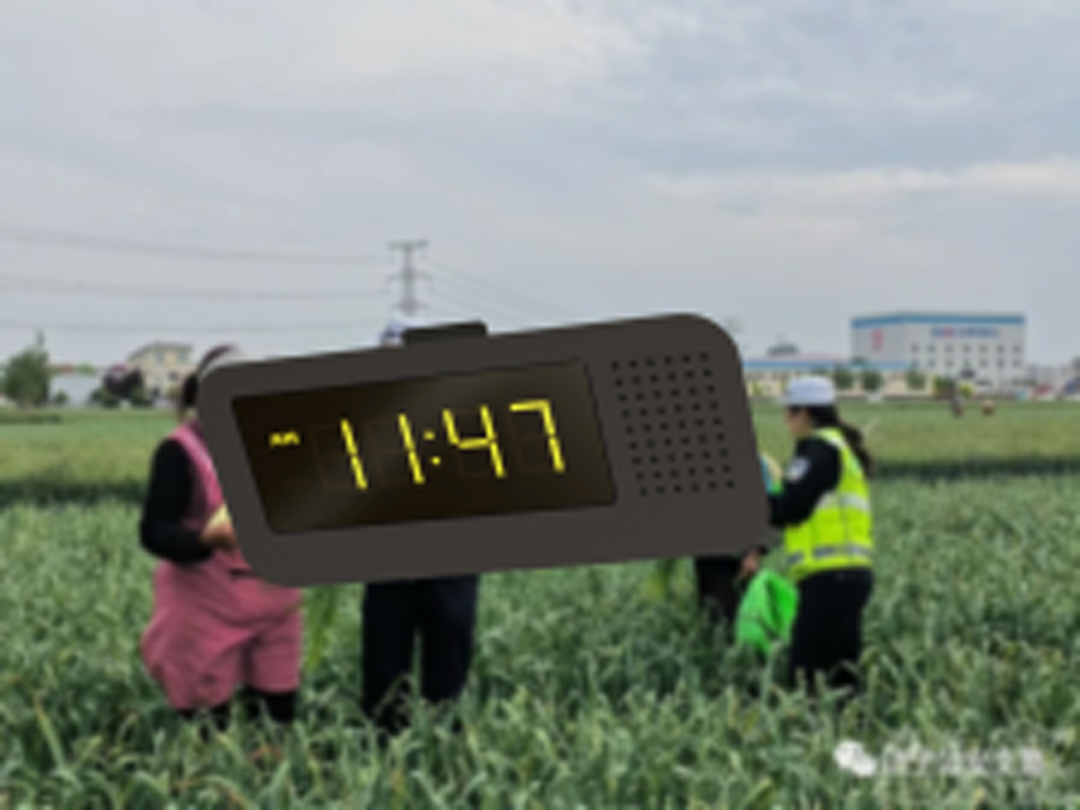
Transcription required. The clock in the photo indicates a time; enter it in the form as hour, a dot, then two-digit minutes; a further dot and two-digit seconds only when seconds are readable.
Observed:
11.47
